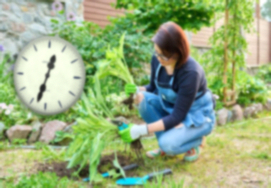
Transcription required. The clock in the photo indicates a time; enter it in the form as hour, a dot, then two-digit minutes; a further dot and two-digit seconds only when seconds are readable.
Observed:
12.33
